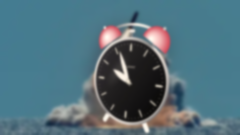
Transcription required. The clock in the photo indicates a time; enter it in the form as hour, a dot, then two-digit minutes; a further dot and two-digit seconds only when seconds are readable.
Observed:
9.56
